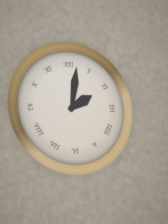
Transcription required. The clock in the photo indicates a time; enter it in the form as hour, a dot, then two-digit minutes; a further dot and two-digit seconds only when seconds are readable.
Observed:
2.02
